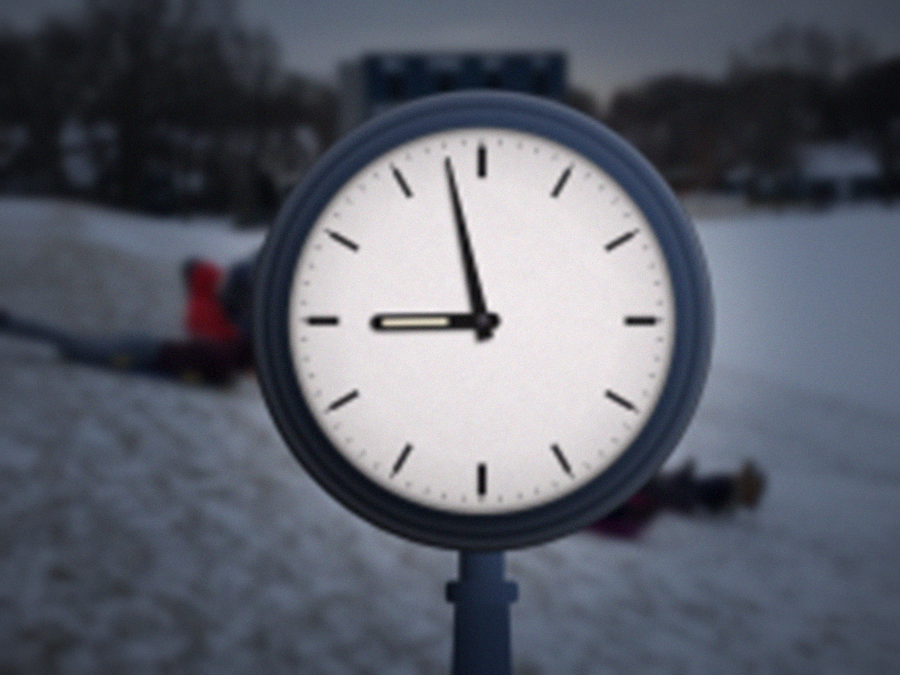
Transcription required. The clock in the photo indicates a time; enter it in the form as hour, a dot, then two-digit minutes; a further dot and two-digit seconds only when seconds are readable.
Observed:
8.58
